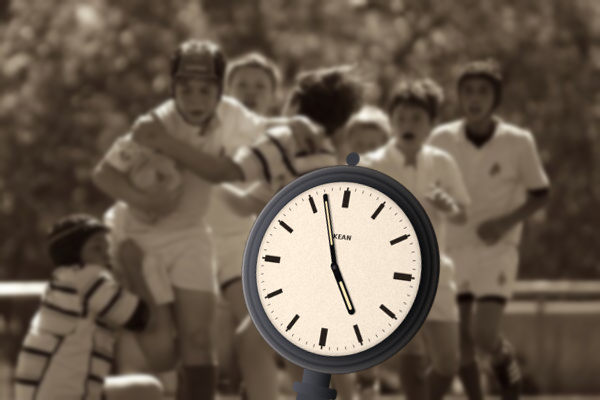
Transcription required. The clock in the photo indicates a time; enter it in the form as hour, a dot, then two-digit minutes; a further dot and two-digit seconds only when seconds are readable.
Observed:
4.57
